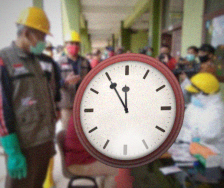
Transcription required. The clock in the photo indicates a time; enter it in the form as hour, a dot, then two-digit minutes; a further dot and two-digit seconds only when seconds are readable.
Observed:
11.55
